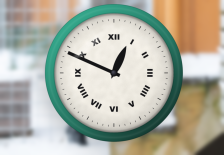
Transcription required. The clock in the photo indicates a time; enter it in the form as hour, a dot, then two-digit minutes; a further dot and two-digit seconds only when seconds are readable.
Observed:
12.49
